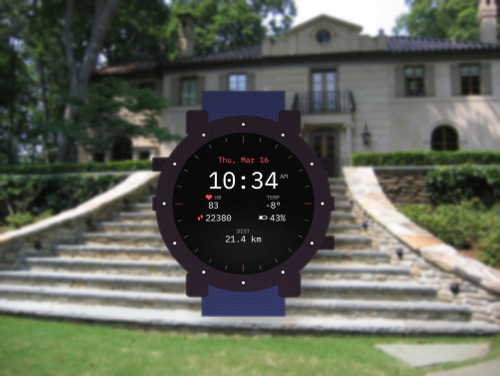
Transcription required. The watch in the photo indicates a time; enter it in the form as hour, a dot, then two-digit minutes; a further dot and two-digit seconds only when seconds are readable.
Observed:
10.34
